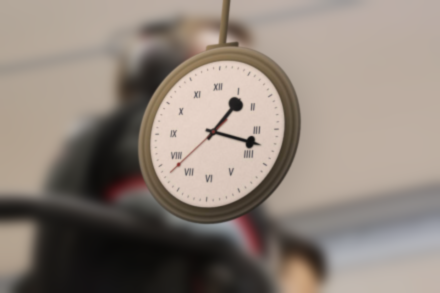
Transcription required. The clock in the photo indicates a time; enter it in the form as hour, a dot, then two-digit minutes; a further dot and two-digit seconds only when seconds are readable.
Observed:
1.17.38
